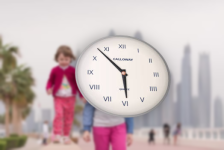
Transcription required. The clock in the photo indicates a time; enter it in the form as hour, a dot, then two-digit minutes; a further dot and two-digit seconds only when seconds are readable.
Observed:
5.53
